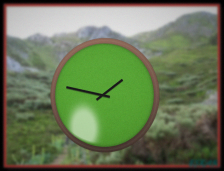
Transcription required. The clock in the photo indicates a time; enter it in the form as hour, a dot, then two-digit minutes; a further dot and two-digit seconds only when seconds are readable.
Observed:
1.47
